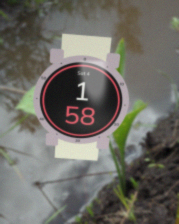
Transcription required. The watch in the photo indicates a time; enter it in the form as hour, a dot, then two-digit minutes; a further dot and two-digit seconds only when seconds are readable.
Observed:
1.58
